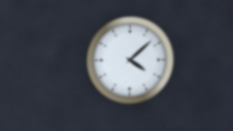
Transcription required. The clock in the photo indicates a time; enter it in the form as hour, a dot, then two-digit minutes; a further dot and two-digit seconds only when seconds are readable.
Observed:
4.08
